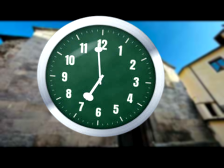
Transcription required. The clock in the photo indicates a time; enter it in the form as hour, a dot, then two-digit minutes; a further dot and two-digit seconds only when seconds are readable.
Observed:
6.59
